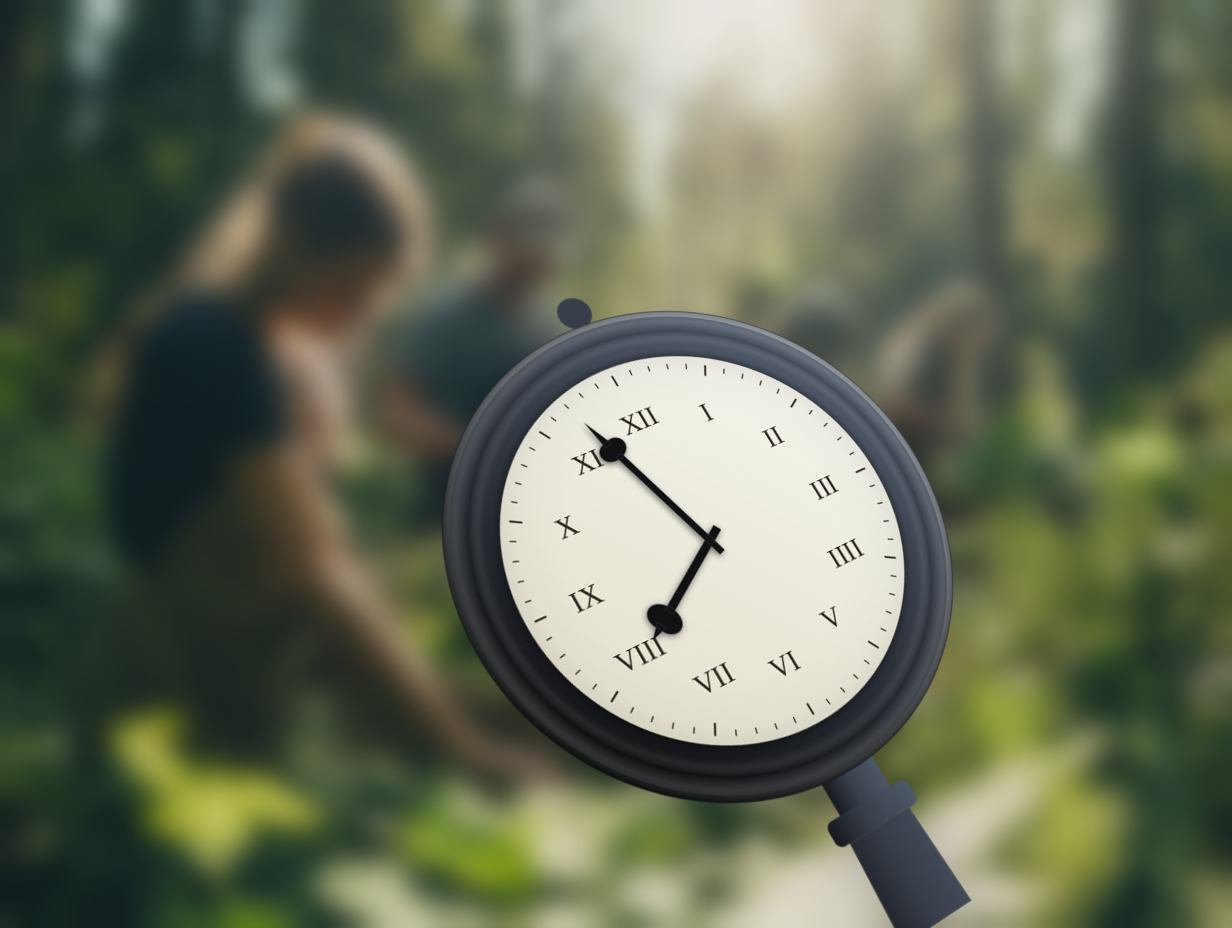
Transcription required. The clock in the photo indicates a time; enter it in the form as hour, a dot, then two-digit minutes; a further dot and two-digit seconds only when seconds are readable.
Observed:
7.57
